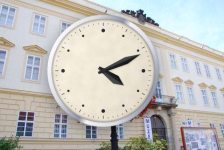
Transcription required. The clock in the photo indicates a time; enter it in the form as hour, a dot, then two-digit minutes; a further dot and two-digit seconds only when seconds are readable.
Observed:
4.11
